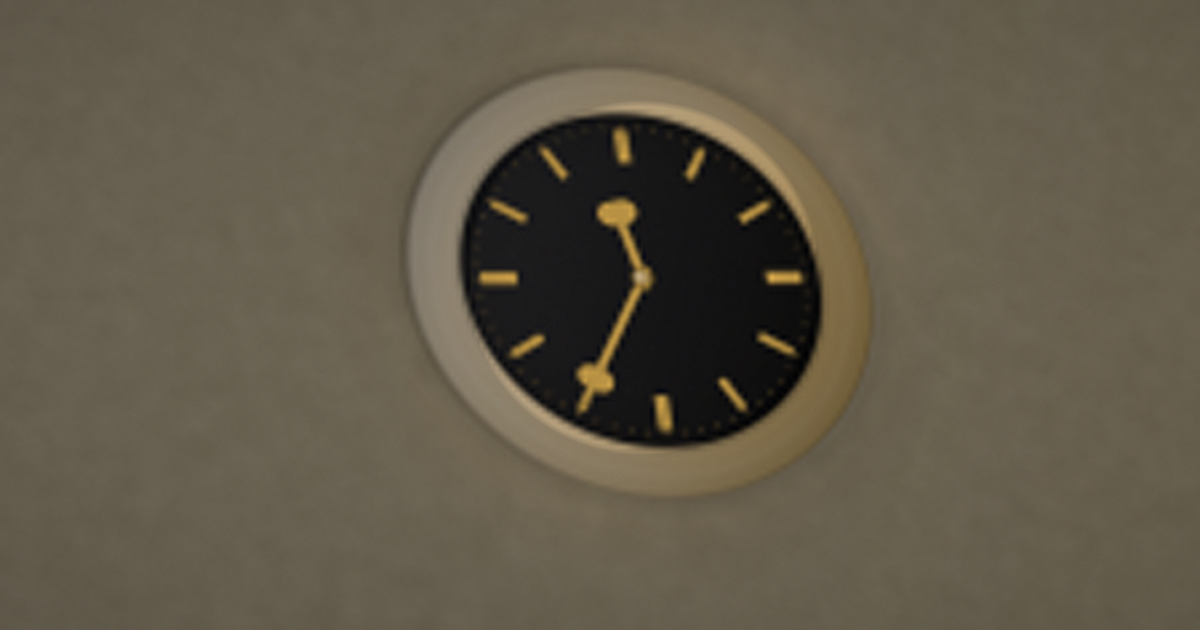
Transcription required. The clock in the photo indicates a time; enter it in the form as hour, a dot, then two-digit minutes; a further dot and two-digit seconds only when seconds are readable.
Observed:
11.35
